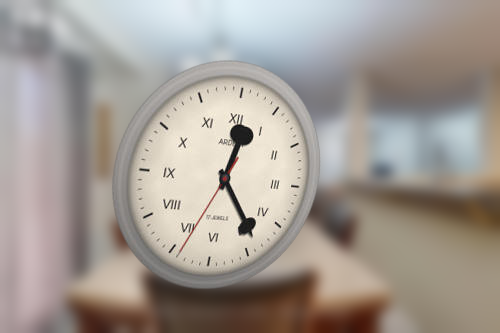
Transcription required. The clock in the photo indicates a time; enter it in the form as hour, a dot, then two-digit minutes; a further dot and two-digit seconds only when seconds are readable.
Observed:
12.23.34
